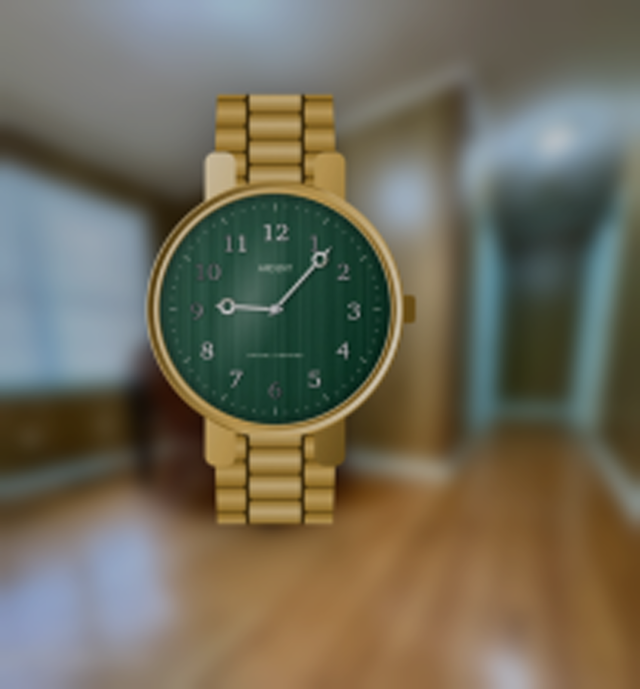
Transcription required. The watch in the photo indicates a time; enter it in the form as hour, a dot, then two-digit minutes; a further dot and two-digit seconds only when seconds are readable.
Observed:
9.07
